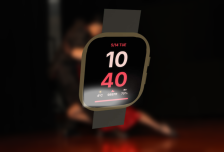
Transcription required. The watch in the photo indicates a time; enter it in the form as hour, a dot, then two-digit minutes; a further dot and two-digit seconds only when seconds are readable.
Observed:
10.40
